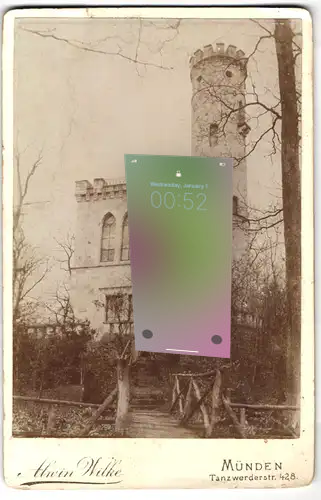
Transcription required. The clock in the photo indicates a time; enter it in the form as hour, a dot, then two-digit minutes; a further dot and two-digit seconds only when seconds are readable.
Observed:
0.52
